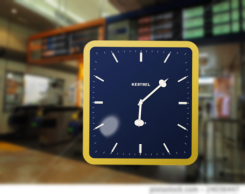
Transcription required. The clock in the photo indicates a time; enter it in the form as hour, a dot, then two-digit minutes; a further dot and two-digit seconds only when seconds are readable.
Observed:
6.08
